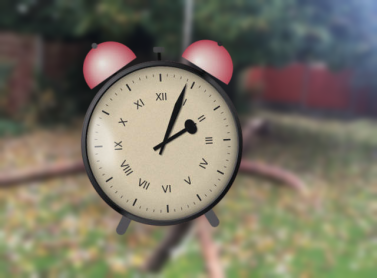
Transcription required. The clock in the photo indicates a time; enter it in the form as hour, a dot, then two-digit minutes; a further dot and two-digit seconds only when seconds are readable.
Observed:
2.04
